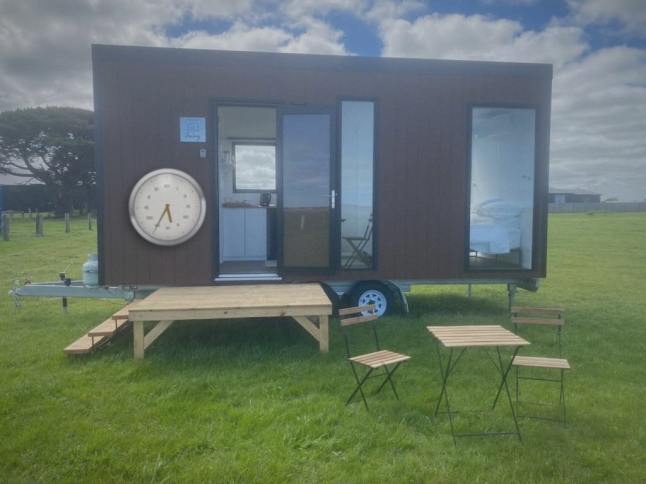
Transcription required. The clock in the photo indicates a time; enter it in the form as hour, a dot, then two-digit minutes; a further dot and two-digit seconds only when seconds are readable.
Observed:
5.35
